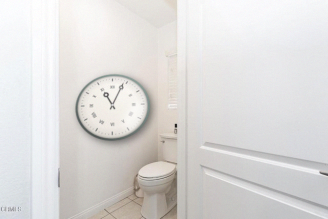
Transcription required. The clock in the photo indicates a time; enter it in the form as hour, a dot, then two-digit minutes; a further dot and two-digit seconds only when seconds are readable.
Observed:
11.04
